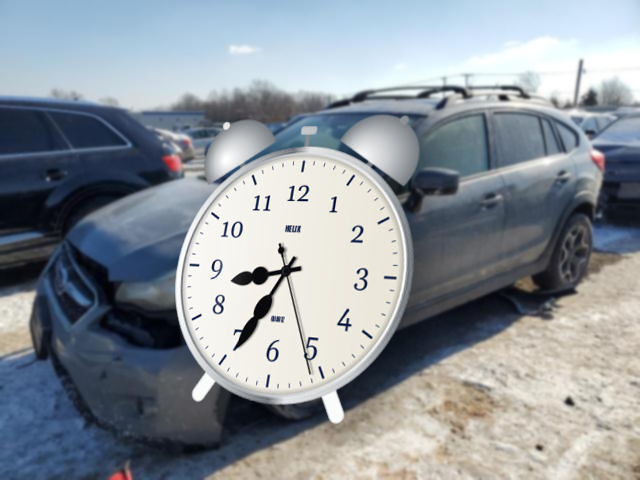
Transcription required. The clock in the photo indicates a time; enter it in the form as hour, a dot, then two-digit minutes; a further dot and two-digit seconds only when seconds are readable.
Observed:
8.34.26
